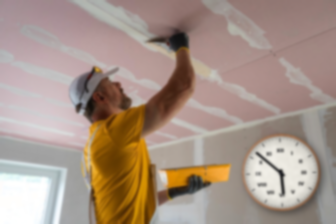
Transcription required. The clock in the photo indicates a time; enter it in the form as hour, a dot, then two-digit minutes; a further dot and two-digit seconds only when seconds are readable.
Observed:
5.52
